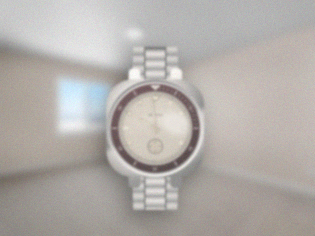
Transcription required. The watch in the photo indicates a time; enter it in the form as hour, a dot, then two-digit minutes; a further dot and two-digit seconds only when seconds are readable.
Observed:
9.59
